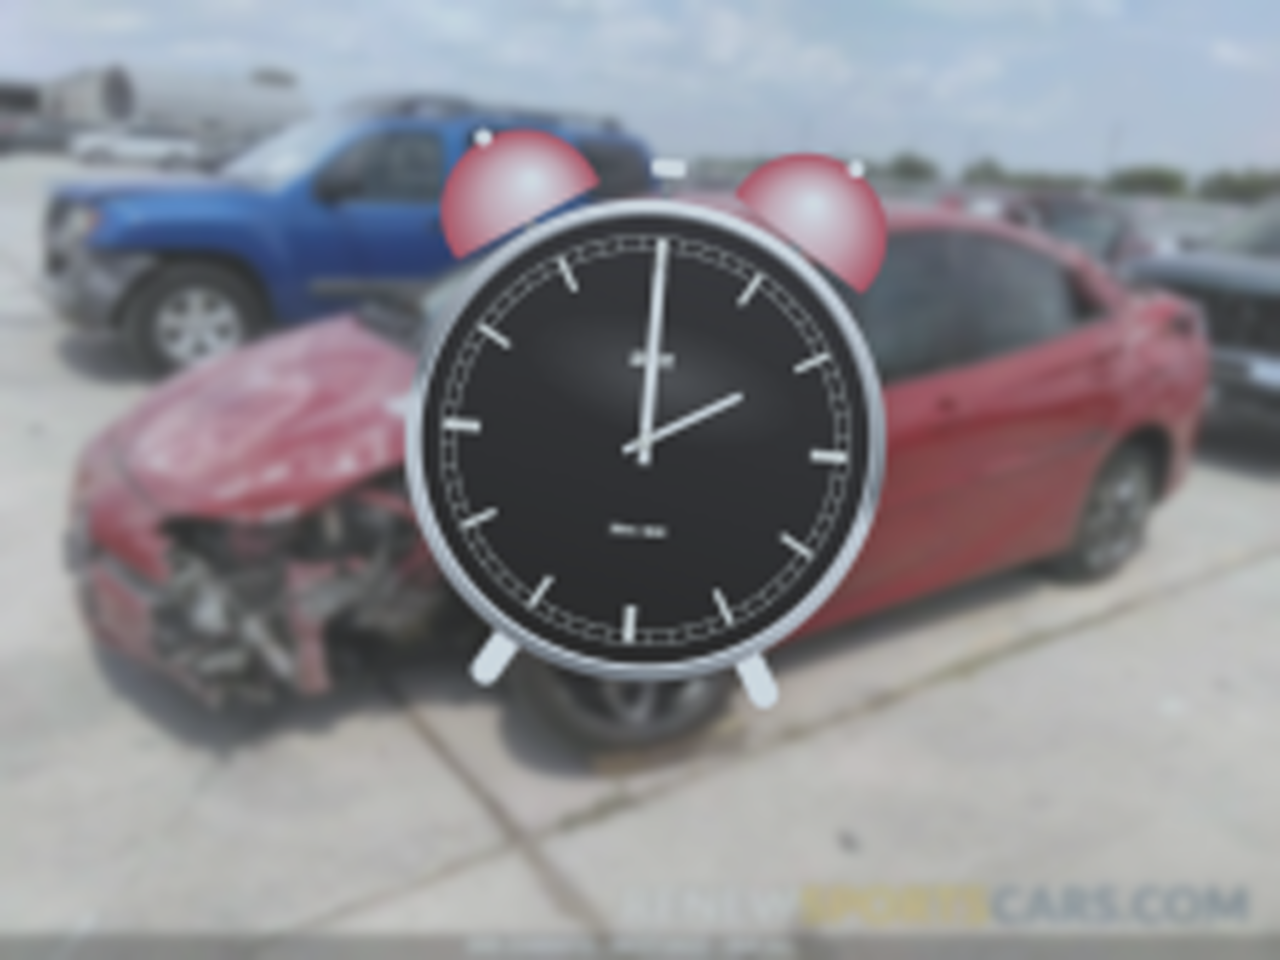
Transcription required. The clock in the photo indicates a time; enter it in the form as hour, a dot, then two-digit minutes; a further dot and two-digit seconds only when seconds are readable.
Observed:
2.00
